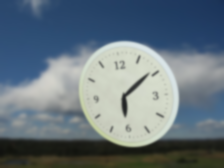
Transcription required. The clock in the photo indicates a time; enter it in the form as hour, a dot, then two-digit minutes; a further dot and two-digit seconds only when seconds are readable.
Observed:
6.09
